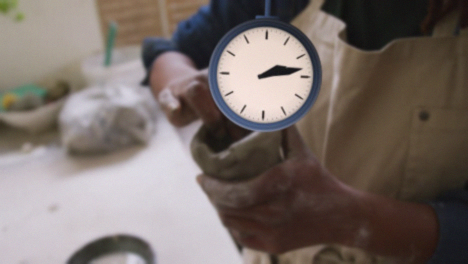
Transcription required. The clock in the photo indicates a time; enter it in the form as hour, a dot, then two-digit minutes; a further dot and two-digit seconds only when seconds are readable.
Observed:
2.13
